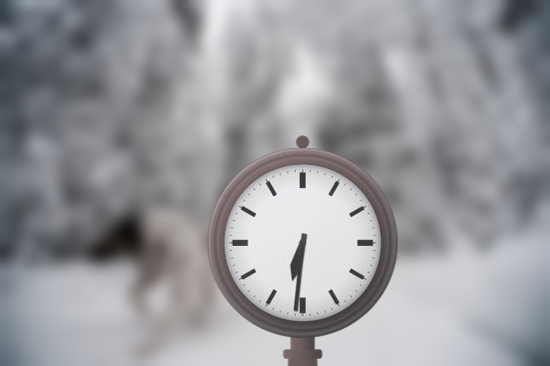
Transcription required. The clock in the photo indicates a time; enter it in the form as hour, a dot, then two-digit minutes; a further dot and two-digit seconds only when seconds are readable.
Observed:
6.31
